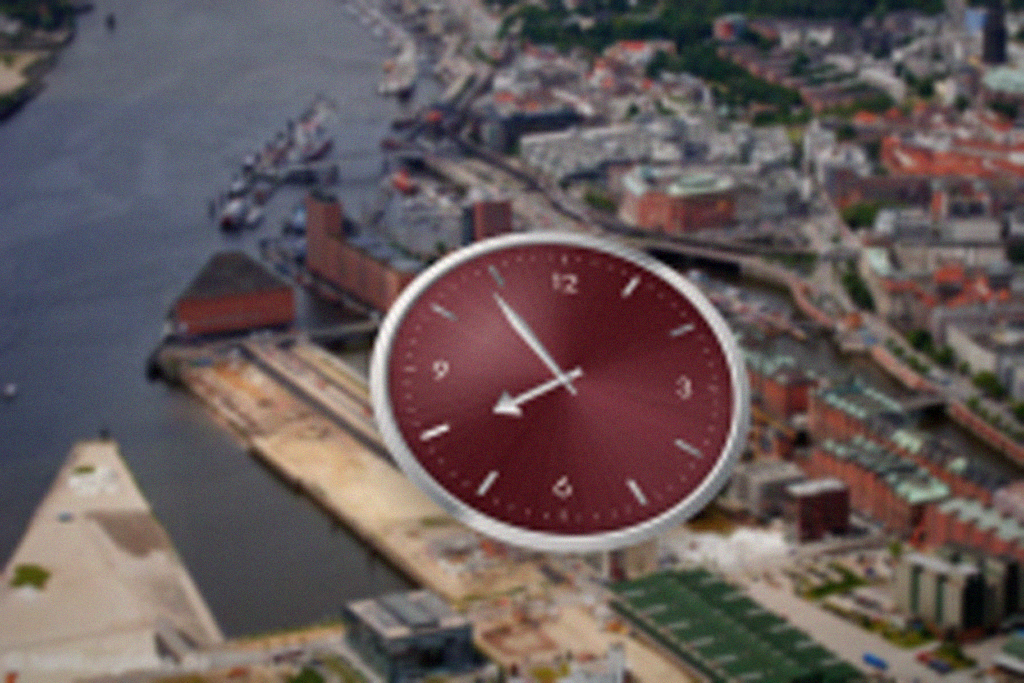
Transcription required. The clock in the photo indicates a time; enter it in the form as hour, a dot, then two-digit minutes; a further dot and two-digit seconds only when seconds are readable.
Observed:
7.54
